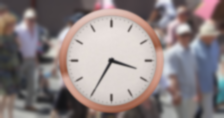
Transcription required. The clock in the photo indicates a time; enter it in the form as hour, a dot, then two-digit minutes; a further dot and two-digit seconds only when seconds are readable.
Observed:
3.35
